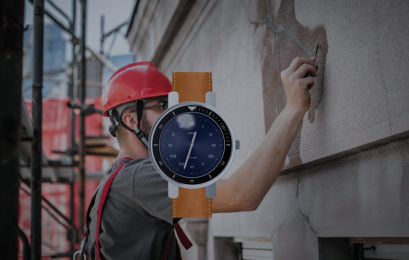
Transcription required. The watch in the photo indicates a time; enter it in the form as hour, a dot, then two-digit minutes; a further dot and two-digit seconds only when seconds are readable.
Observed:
12.33
